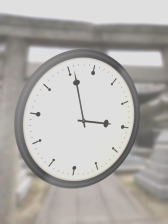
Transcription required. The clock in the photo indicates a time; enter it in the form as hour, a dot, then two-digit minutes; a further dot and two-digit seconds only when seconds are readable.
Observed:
2.56
